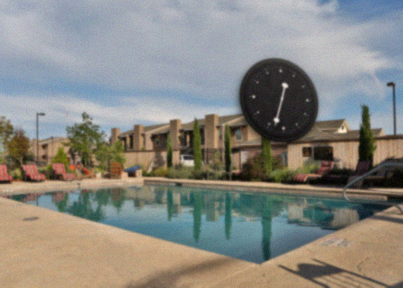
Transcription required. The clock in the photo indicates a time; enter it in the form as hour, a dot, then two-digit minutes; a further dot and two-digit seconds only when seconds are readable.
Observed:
12.33
